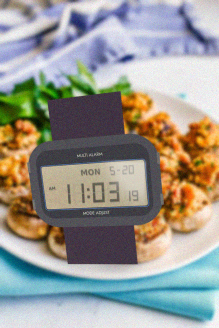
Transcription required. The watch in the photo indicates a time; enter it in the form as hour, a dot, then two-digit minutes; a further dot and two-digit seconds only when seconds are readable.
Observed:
11.03.19
